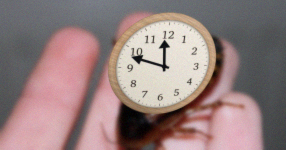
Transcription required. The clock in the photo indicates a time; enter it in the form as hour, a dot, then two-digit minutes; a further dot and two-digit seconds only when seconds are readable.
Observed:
11.48
